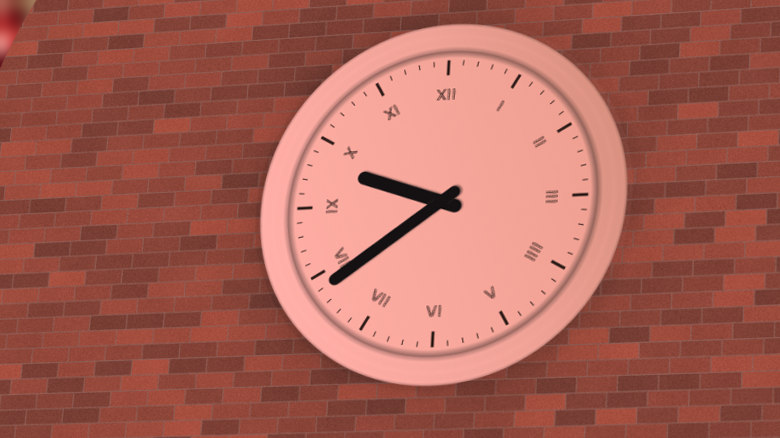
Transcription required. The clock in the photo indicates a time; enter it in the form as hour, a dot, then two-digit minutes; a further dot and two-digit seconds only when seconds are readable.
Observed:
9.39
